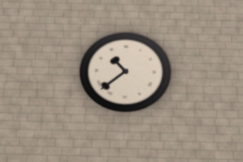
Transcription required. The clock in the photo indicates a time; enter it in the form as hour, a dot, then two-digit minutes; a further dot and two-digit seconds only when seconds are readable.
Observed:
10.38
